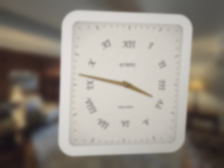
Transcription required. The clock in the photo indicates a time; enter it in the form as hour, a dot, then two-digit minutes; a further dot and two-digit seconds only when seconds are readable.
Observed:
3.47
